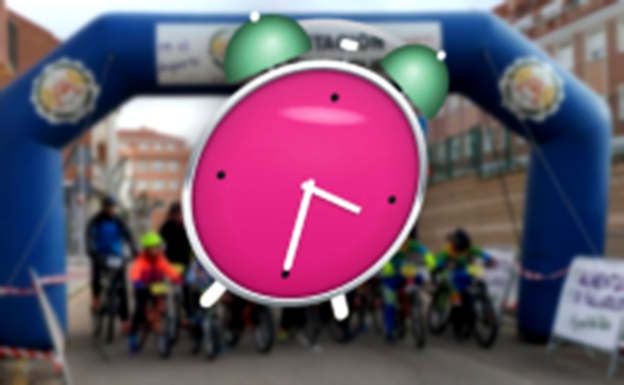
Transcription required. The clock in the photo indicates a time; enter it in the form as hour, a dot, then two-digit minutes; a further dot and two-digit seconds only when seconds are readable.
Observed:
3.30
